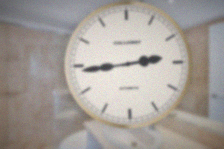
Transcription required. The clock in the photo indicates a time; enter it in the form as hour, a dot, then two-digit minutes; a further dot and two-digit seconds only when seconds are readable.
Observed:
2.44
